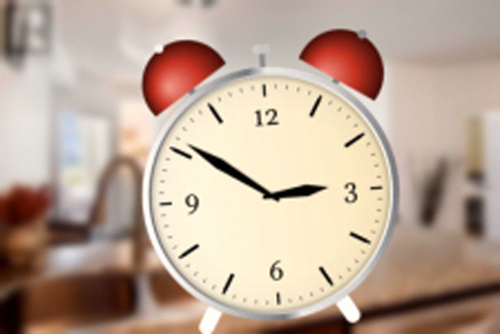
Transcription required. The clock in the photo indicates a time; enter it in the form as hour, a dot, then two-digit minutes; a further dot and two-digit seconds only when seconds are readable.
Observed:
2.51
